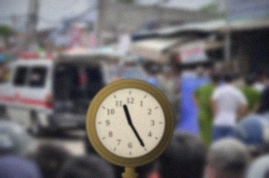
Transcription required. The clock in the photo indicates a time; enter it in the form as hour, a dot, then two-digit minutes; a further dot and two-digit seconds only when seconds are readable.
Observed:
11.25
